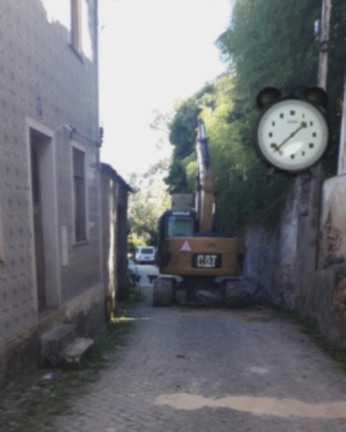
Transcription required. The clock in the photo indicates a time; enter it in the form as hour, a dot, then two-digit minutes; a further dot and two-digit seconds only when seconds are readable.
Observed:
1.38
